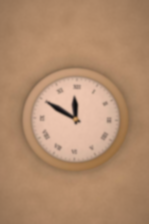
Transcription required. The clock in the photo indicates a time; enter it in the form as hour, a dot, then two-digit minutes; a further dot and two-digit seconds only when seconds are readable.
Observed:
11.50
